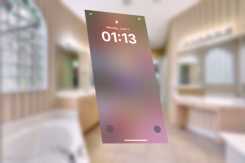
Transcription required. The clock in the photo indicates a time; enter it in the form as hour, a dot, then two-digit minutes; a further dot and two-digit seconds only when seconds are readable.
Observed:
1.13
